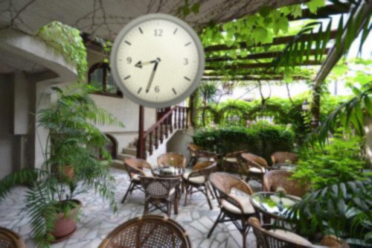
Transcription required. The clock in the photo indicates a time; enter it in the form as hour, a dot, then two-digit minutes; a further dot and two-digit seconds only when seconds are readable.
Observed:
8.33
